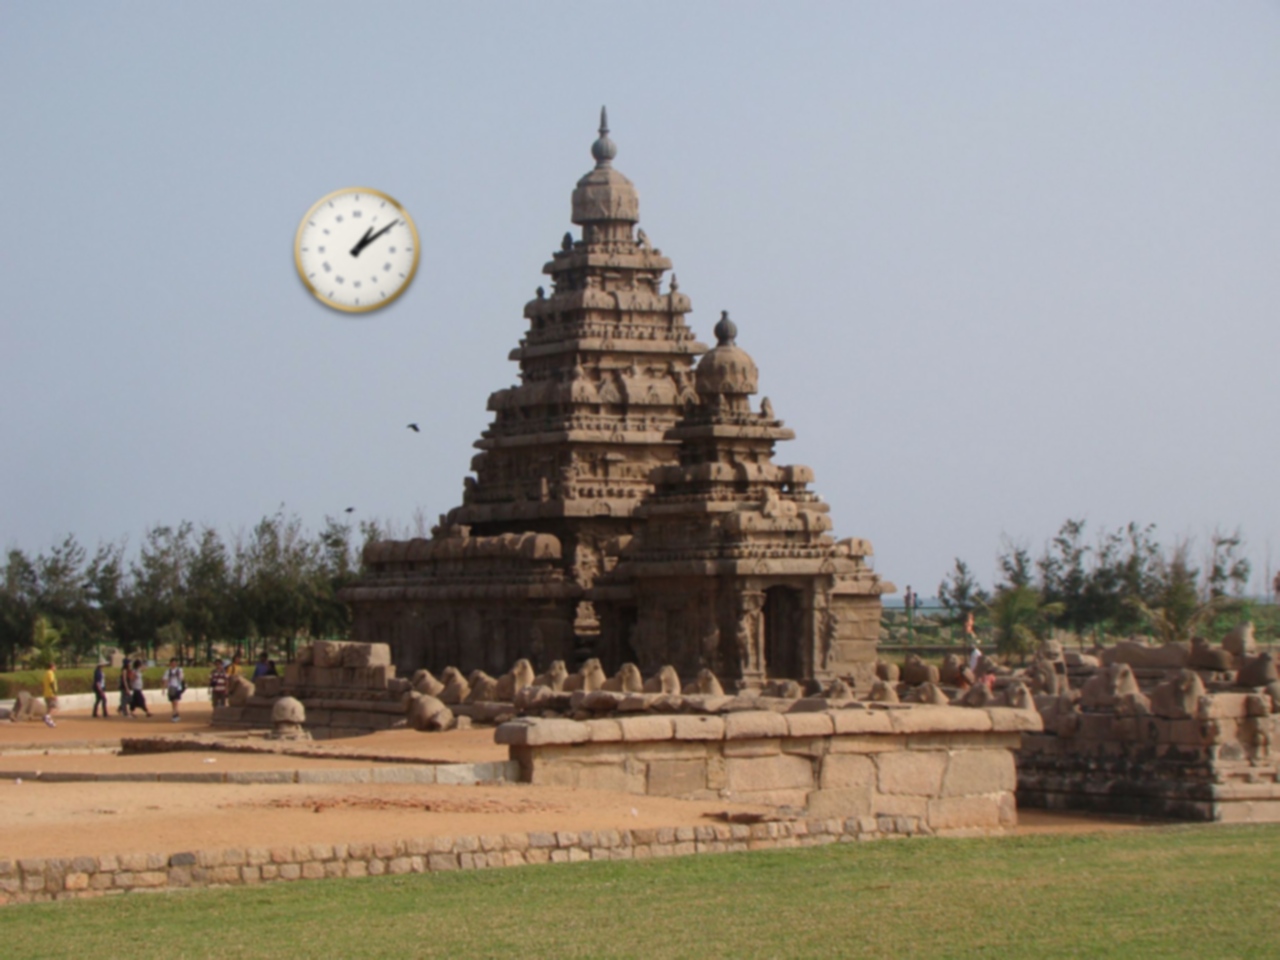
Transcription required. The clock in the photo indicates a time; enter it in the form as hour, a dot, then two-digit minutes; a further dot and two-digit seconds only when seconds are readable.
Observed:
1.09
